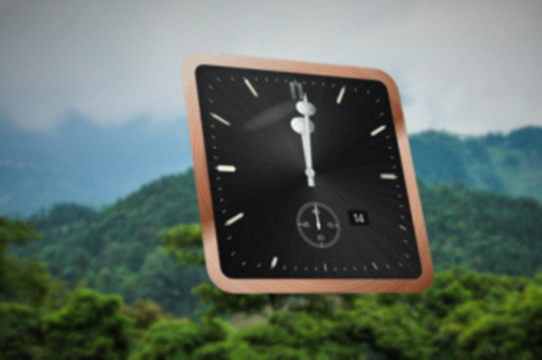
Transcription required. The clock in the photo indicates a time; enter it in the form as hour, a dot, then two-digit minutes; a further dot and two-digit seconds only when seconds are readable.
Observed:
12.01
